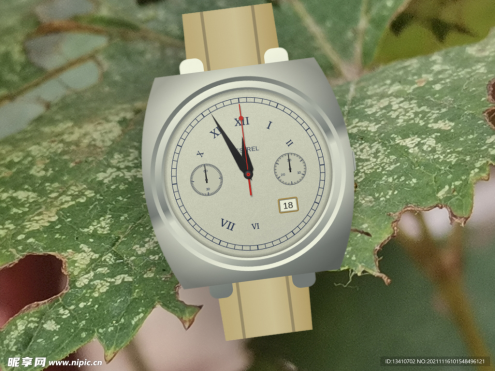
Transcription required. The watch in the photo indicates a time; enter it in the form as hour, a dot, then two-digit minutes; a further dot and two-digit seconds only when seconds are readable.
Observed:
11.56
